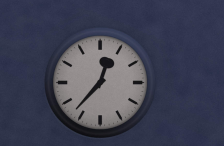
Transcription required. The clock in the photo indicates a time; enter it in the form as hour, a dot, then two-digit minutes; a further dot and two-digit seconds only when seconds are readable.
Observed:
12.37
